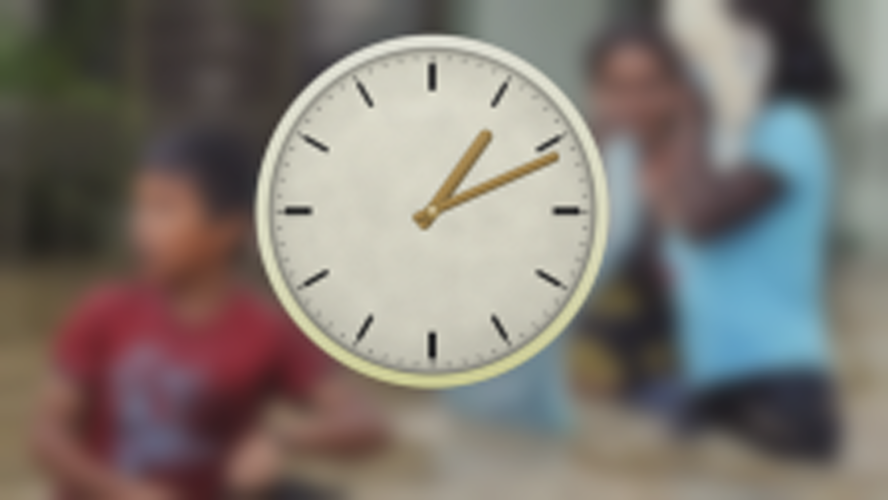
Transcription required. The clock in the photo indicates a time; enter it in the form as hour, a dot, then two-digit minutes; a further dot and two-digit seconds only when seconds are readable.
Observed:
1.11
